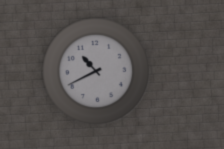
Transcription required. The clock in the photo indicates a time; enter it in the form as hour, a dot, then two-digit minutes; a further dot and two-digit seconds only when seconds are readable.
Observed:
10.41
